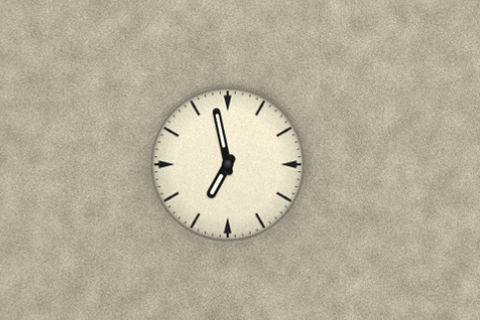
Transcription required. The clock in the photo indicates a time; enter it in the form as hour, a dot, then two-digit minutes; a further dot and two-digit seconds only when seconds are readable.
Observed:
6.58
